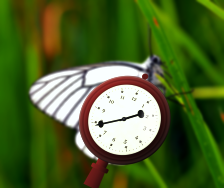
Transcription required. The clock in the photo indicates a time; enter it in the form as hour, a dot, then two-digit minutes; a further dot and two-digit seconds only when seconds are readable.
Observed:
1.39
